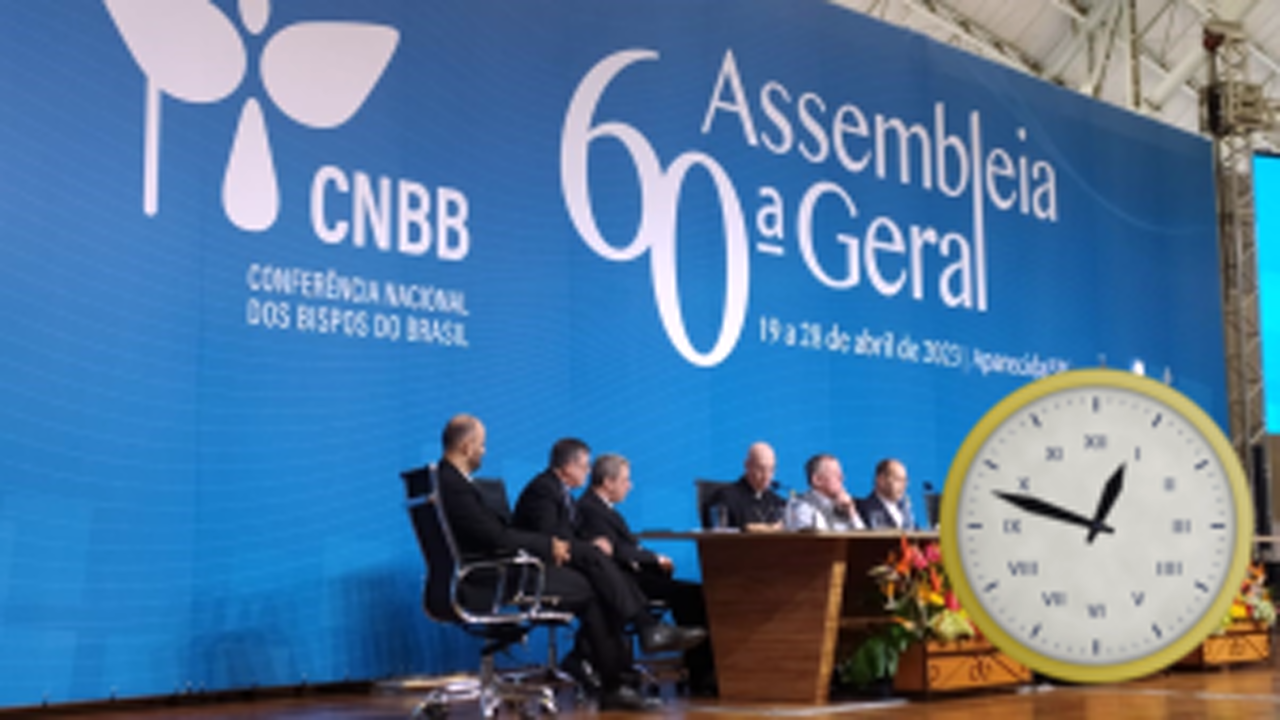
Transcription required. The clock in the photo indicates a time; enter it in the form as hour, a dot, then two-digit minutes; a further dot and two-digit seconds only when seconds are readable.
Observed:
12.48
